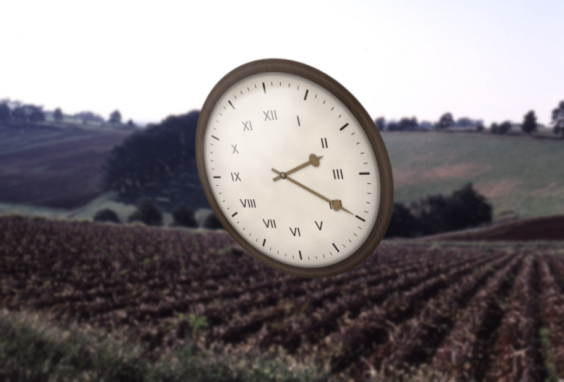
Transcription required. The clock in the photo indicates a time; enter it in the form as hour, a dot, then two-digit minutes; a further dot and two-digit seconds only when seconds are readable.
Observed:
2.20
